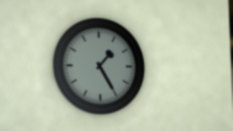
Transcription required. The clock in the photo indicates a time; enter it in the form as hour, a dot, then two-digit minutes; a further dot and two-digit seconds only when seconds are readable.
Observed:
1.25
